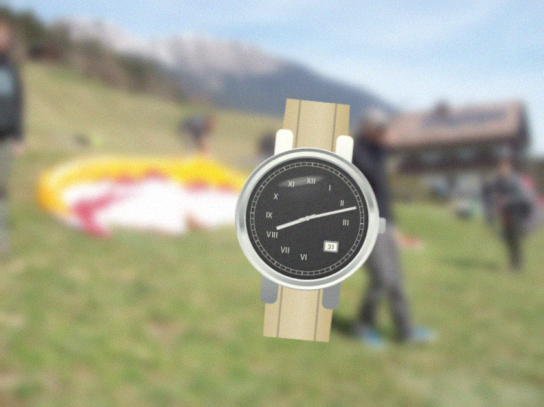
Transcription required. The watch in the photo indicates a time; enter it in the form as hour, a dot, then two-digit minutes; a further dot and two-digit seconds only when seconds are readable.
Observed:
8.12
